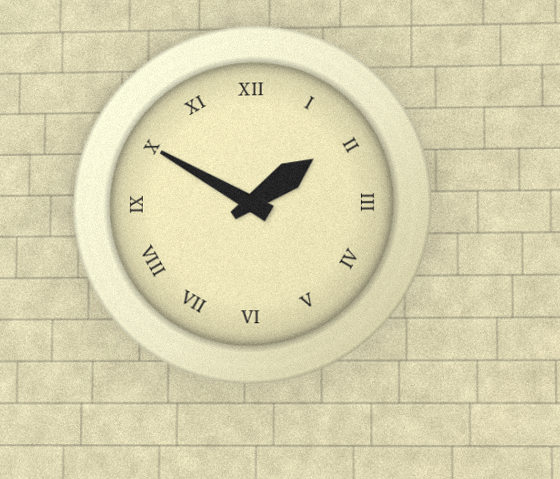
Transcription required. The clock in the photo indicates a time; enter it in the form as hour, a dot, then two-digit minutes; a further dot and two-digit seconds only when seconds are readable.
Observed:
1.50
